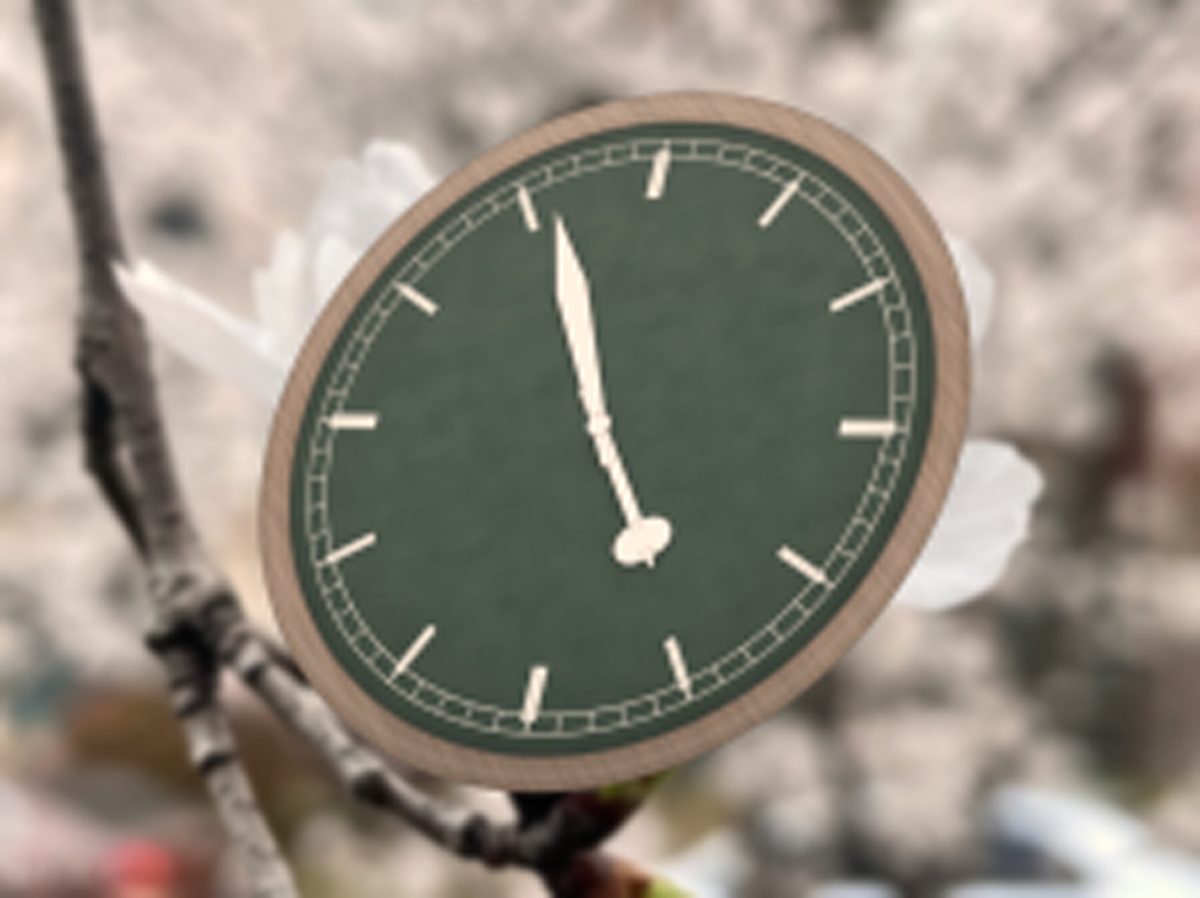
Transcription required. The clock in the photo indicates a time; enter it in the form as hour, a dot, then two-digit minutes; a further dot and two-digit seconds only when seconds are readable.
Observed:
4.56
